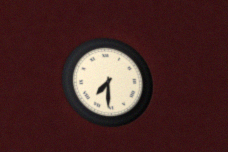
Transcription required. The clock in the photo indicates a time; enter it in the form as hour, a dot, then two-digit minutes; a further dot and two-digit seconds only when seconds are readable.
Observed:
7.31
